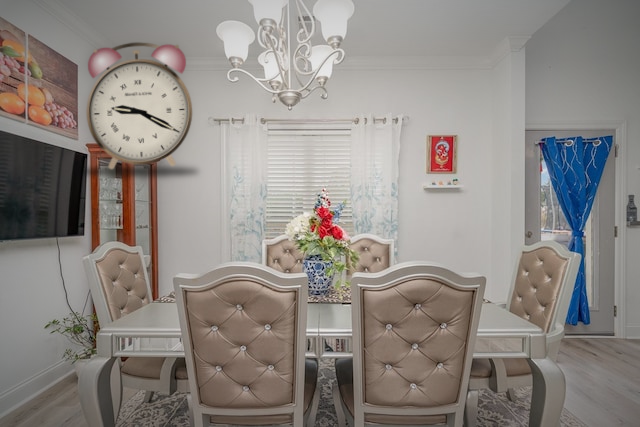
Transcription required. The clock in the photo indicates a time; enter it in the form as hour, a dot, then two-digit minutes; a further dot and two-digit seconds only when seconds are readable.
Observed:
9.20
